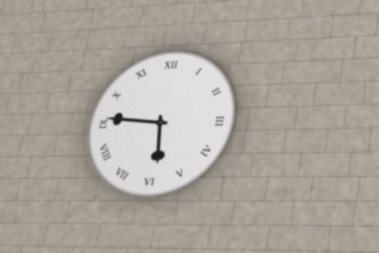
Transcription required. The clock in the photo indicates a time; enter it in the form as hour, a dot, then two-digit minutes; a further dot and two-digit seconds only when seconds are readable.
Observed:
5.46
